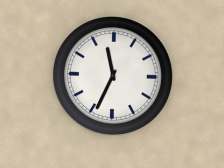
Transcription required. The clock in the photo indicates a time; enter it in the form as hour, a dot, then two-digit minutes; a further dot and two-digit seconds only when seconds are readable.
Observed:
11.34
